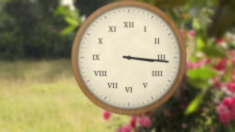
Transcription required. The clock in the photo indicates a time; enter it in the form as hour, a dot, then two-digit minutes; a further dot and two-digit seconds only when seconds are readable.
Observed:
3.16
